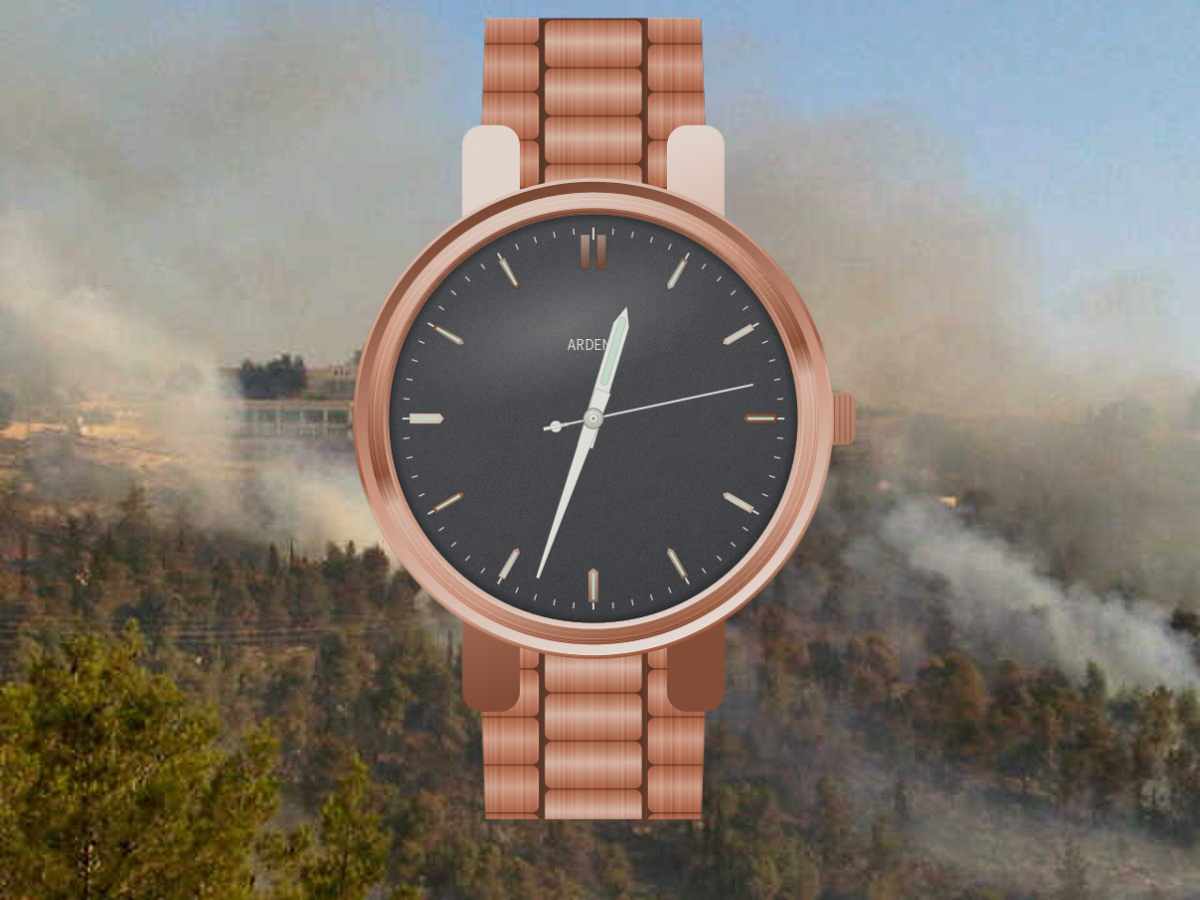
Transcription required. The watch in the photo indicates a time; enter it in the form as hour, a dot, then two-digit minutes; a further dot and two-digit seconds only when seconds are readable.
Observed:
12.33.13
